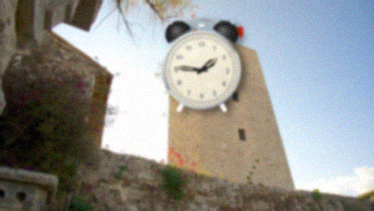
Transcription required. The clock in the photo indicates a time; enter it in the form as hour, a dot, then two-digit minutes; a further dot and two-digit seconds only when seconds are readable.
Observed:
1.46
